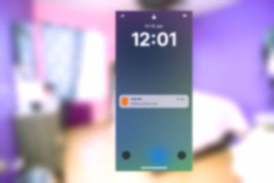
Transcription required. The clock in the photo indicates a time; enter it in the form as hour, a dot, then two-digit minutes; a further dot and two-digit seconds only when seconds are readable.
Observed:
12.01
